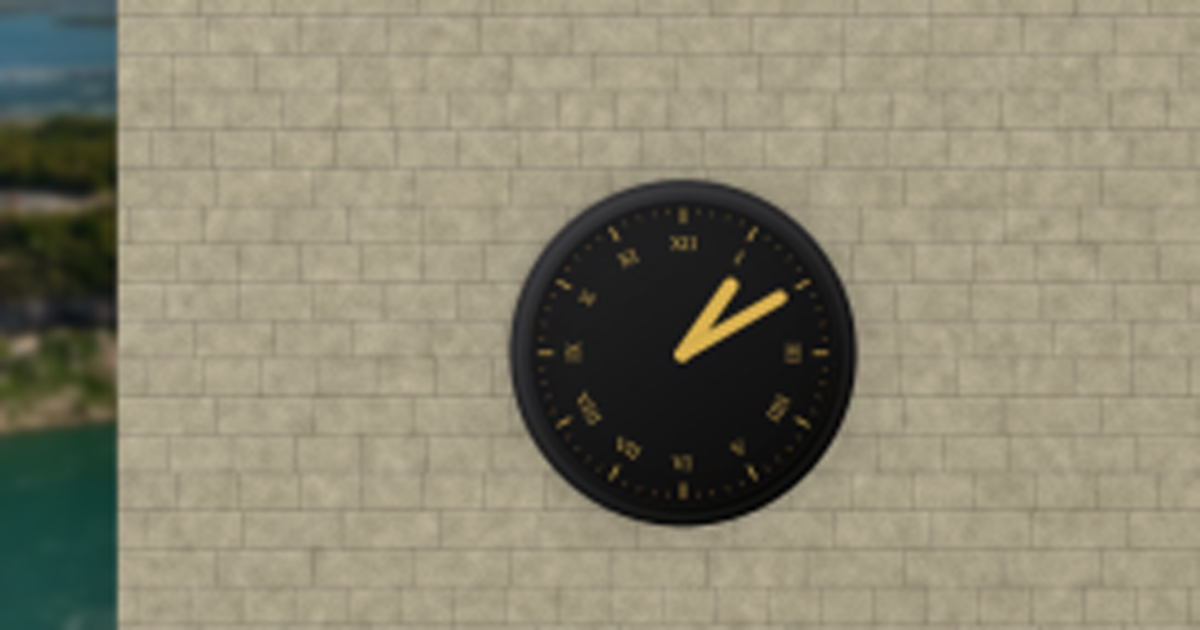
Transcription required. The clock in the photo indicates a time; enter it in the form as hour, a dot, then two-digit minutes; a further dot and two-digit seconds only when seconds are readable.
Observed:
1.10
